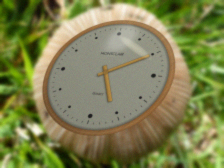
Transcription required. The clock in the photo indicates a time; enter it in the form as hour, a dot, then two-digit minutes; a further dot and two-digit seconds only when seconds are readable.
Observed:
5.10
